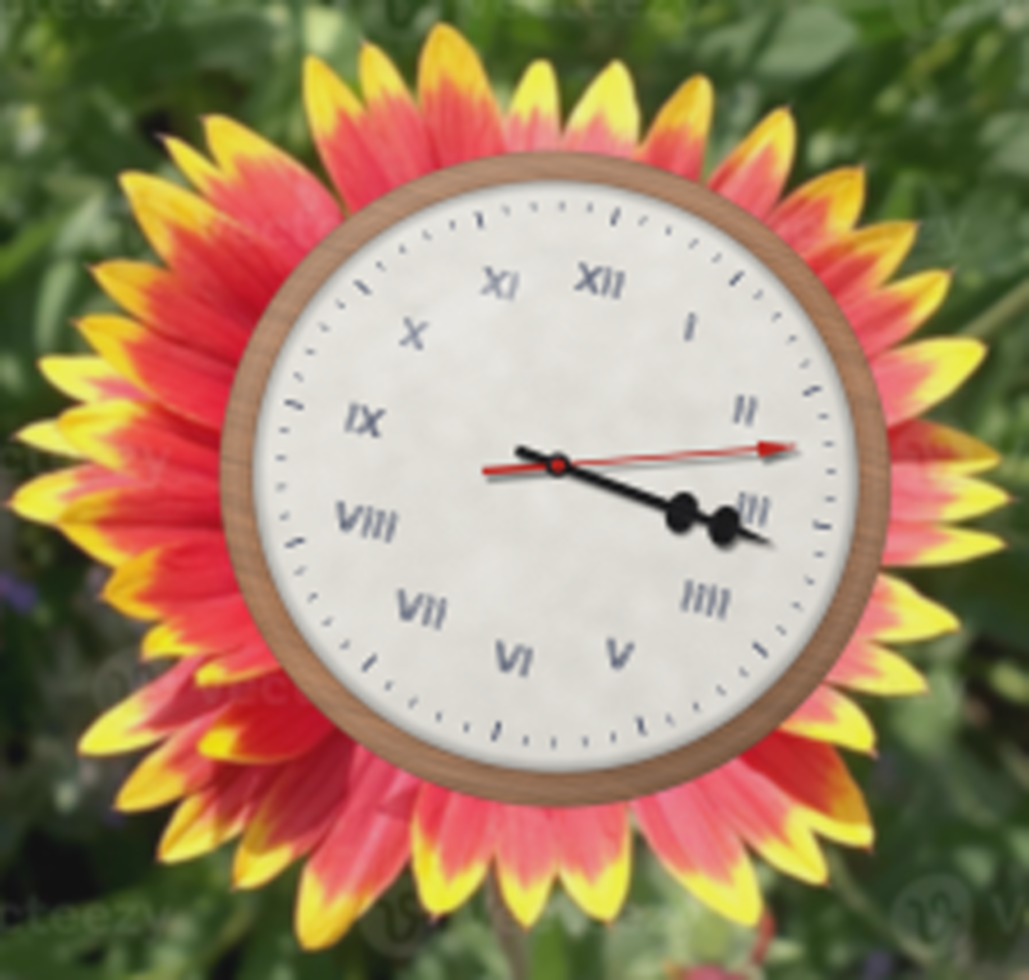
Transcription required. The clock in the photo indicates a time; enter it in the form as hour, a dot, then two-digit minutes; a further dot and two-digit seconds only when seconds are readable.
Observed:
3.16.12
